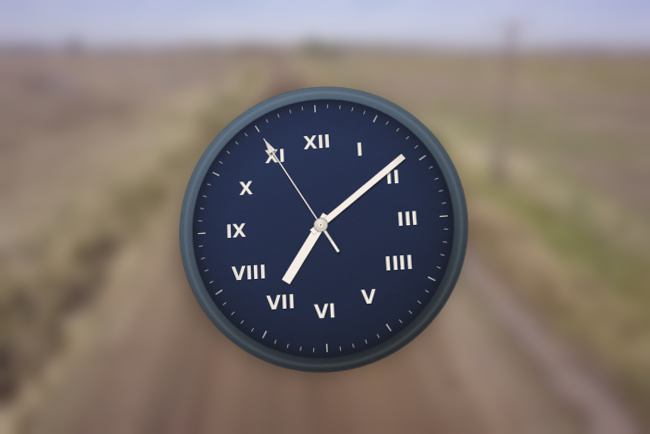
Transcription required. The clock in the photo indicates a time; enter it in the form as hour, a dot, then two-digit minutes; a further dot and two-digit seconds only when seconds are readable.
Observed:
7.08.55
